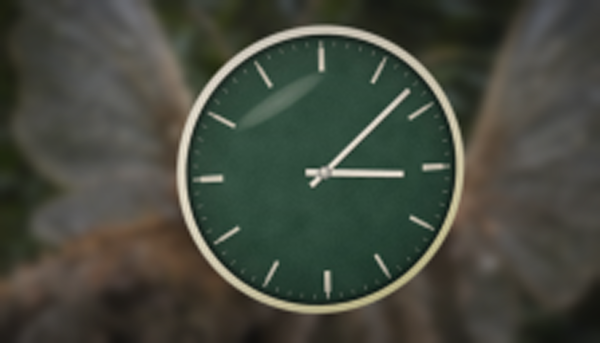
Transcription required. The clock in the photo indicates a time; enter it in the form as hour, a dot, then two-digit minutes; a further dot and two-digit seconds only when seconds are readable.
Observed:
3.08
